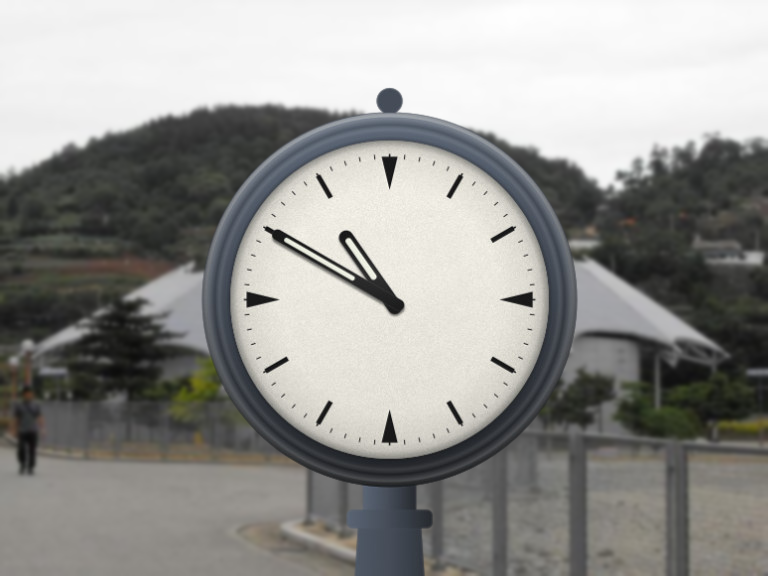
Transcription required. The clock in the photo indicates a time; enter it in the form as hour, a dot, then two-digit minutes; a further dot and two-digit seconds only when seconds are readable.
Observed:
10.50
